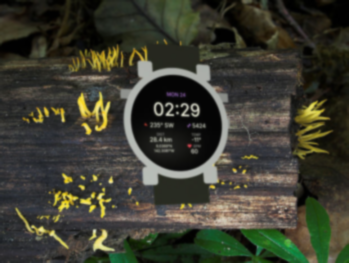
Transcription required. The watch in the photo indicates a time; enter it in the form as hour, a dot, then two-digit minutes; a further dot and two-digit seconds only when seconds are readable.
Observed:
2.29
